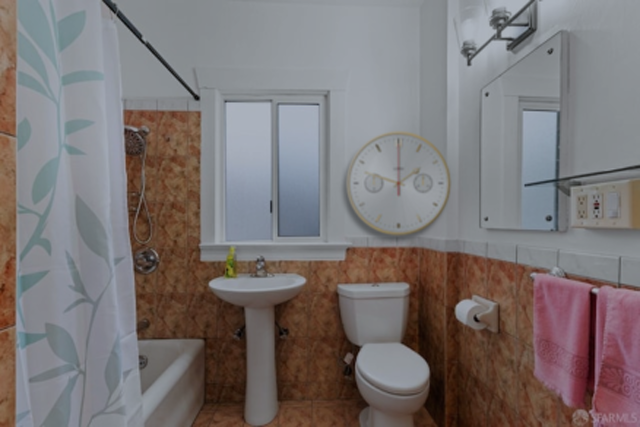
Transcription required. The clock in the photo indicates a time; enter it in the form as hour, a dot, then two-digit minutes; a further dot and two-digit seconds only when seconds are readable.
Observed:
1.48
